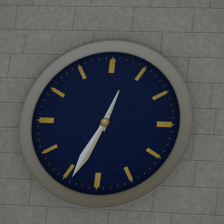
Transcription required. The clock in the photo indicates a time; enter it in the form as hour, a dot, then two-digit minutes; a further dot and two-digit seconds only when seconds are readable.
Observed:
12.34
